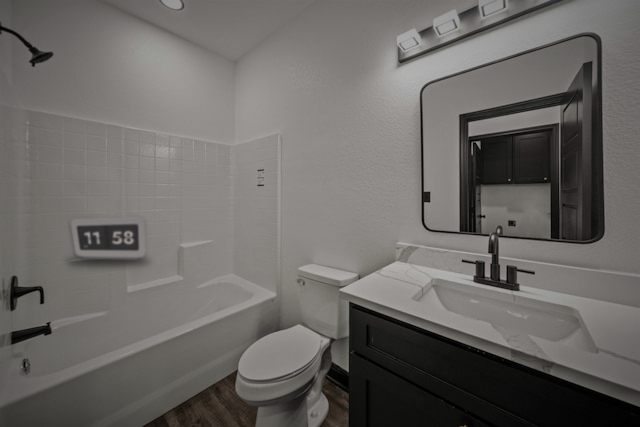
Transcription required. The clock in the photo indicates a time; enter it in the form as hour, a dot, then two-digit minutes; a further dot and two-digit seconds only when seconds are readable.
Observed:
11.58
